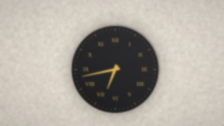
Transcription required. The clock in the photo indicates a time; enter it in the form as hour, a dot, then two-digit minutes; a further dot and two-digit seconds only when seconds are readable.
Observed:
6.43
